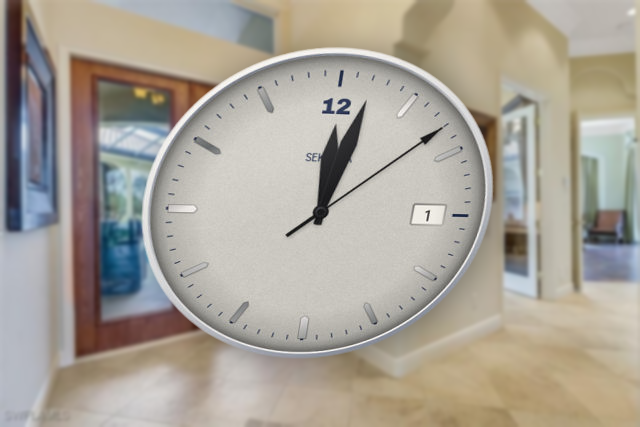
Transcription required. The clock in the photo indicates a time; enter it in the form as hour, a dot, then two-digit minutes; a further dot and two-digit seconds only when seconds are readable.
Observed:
12.02.08
